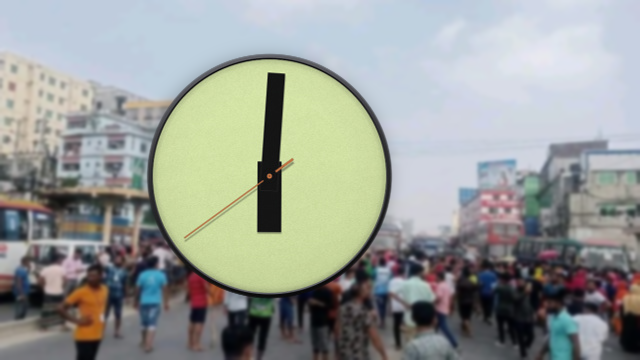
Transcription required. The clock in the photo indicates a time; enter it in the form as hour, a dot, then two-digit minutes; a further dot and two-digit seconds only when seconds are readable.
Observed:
6.00.39
